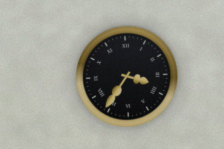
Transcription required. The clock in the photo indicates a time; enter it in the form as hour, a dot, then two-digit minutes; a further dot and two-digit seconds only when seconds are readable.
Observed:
3.36
